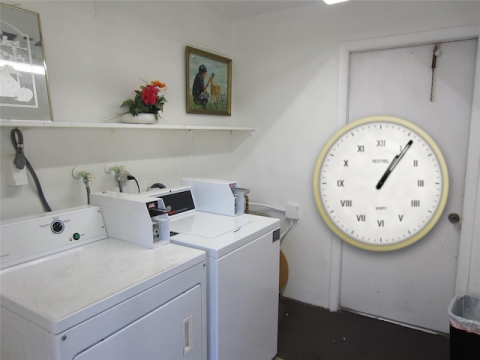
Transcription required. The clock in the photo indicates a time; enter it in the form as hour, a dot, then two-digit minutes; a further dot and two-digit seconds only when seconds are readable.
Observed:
1.06
